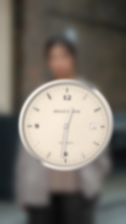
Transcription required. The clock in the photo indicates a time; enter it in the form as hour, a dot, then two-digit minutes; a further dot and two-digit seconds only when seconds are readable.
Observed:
12.31
